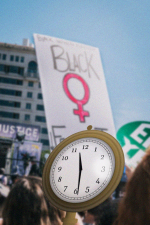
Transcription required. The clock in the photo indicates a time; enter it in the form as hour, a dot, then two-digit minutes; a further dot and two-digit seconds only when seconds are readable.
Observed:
11.29
